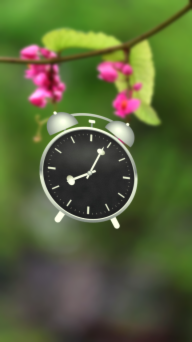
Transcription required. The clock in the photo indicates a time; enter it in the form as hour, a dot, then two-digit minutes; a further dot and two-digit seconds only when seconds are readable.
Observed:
8.04
